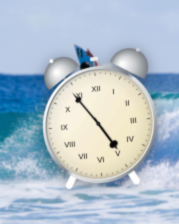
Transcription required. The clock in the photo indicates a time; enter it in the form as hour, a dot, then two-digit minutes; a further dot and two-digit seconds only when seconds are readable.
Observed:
4.54
